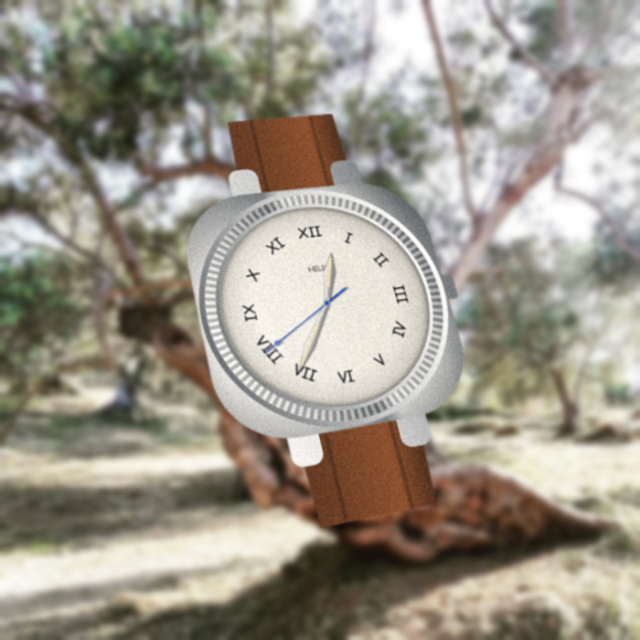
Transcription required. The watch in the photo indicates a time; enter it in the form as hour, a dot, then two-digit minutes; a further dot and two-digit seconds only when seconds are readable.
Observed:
12.35.40
